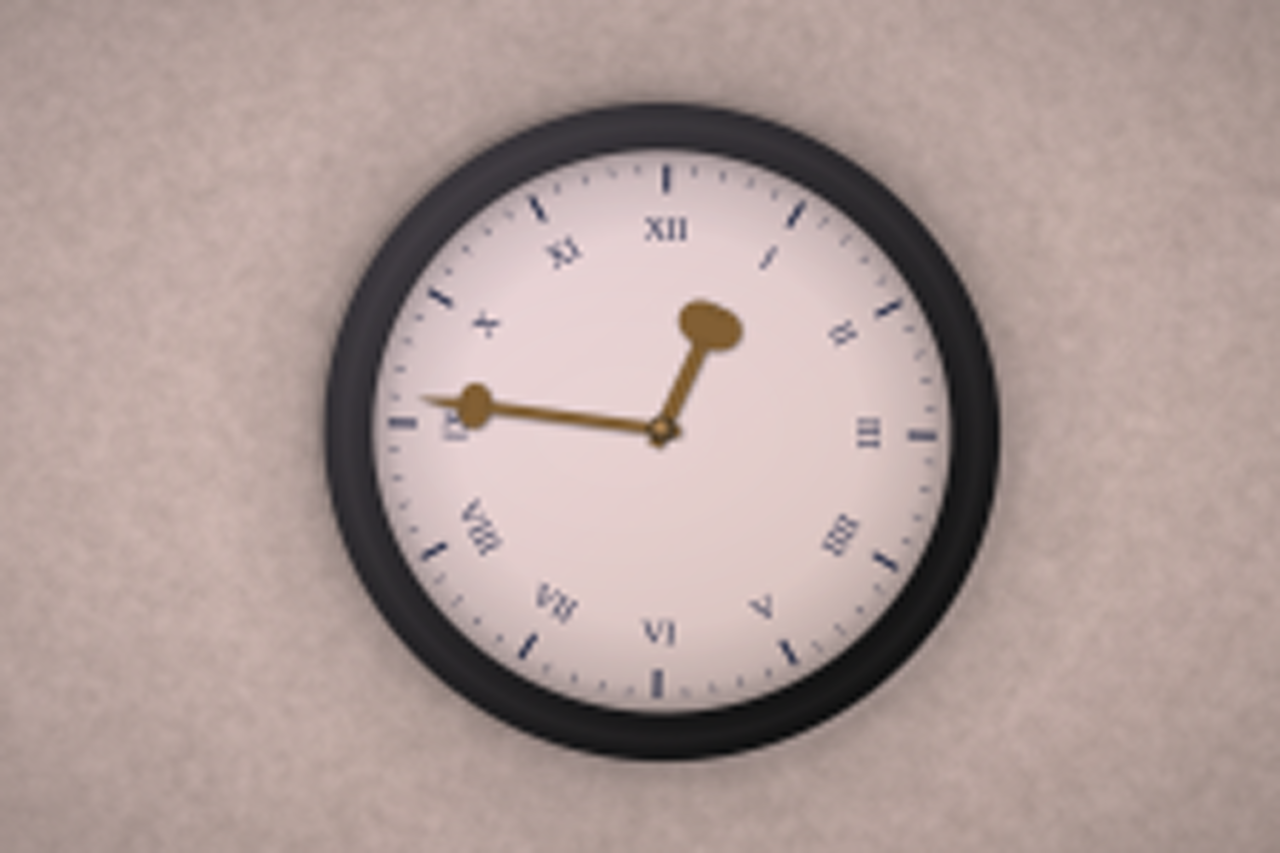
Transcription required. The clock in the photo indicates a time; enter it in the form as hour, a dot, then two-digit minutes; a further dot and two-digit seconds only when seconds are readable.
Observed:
12.46
